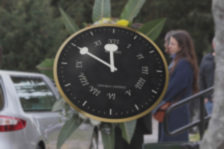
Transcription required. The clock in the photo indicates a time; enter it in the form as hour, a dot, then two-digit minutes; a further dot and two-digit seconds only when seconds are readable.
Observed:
11.50
